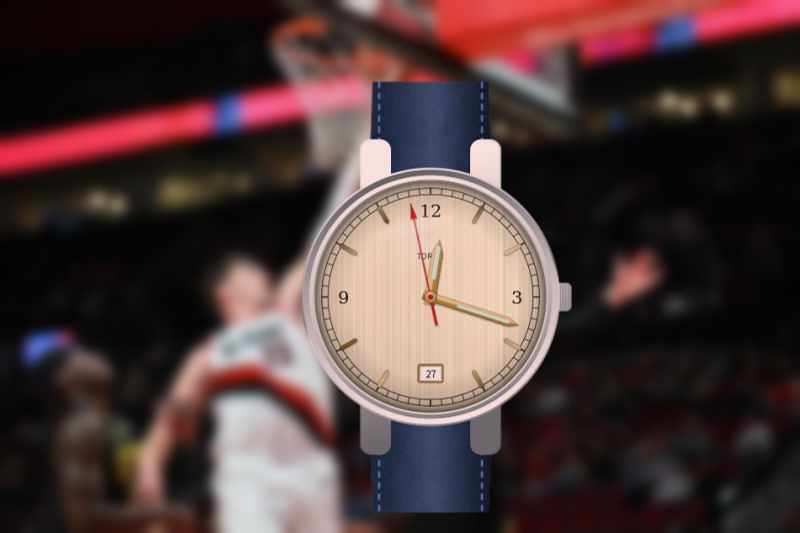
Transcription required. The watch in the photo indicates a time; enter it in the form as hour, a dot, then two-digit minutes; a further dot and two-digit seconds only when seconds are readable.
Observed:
12.17.58
